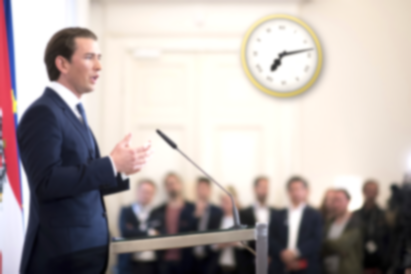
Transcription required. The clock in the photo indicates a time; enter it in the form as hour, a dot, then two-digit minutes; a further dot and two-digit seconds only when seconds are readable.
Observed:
7.13
